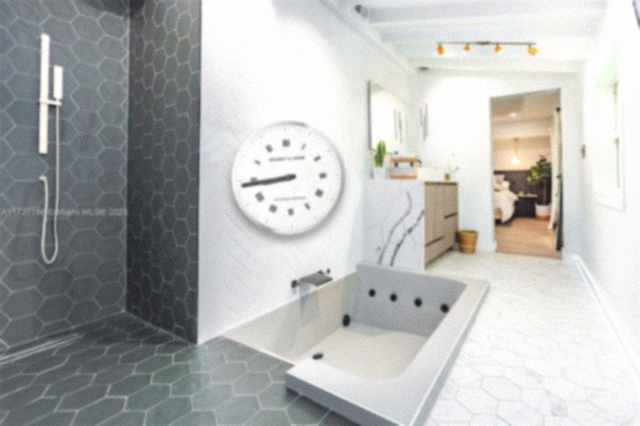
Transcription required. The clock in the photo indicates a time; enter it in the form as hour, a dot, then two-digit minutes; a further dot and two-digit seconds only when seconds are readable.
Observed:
8.44
